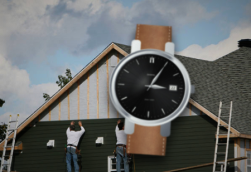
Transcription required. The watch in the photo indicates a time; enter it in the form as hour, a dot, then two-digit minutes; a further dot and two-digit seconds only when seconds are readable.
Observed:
3.05
